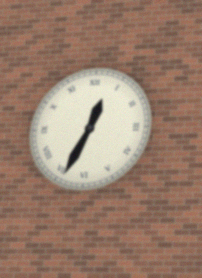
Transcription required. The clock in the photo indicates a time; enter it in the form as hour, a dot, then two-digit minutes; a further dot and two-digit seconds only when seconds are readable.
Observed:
12.34
